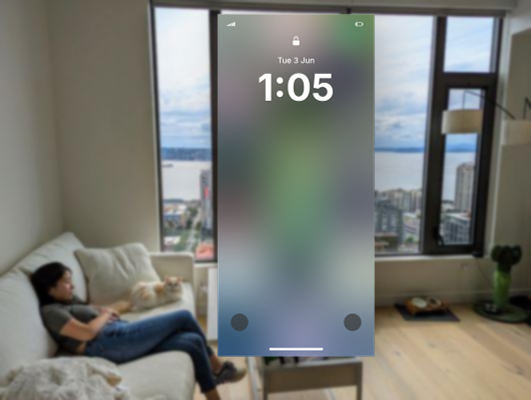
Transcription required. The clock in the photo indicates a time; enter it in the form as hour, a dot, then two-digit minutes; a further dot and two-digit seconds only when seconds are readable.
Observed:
1.05
